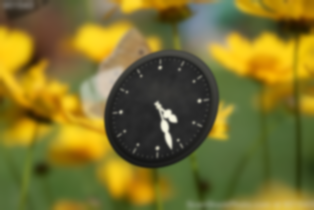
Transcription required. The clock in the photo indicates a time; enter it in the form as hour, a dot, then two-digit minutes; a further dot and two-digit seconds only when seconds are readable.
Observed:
4.27
